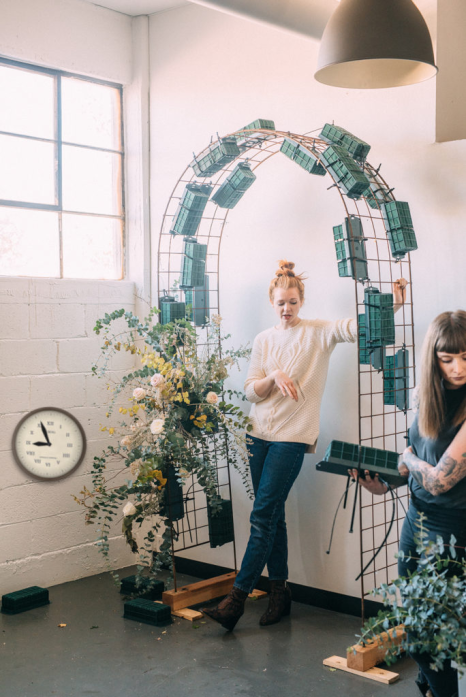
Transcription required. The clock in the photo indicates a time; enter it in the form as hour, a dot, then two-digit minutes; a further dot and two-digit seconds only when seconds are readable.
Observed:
8.56
